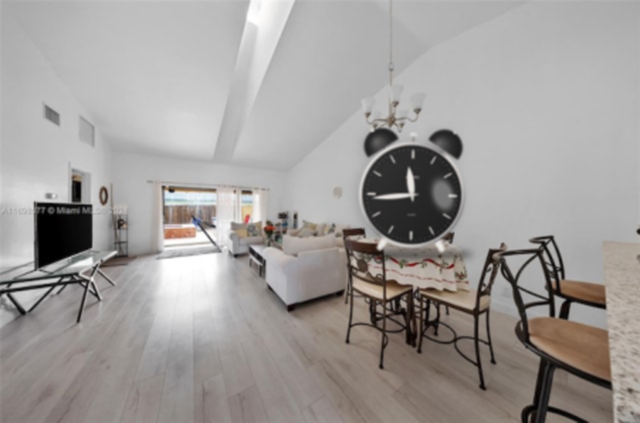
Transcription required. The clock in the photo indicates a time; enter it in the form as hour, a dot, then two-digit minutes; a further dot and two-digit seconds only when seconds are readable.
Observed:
11.44
